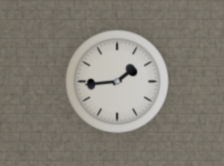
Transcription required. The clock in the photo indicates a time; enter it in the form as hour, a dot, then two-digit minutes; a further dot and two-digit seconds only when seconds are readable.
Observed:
1.44
